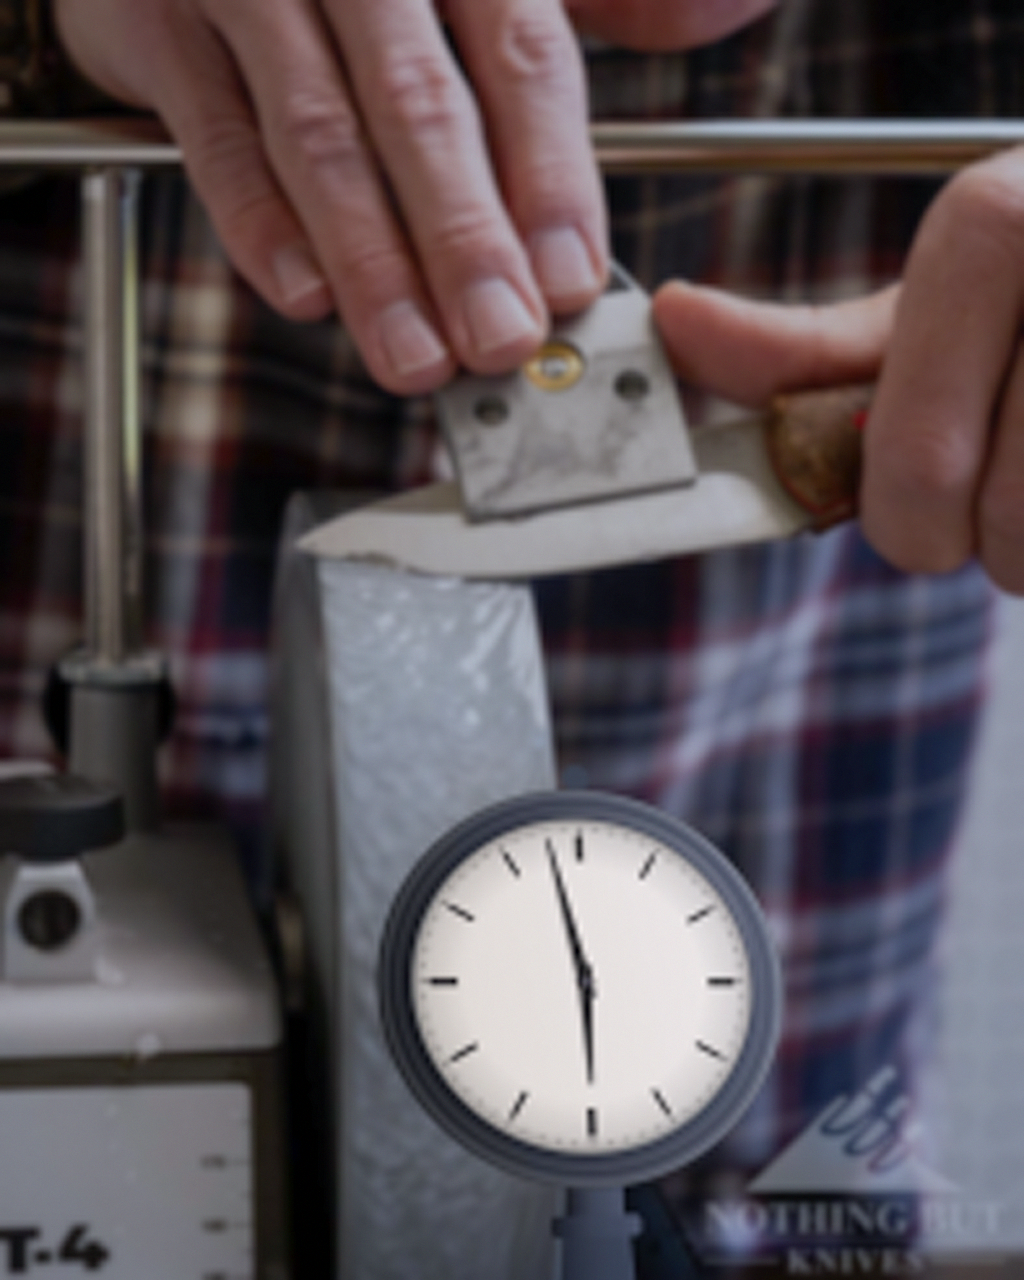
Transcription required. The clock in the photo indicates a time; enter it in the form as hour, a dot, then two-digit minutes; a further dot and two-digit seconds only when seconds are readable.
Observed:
5.58
